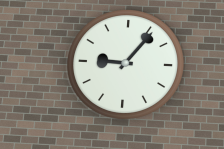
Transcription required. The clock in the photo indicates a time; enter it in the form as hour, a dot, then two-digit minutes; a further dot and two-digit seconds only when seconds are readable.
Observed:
9.06
